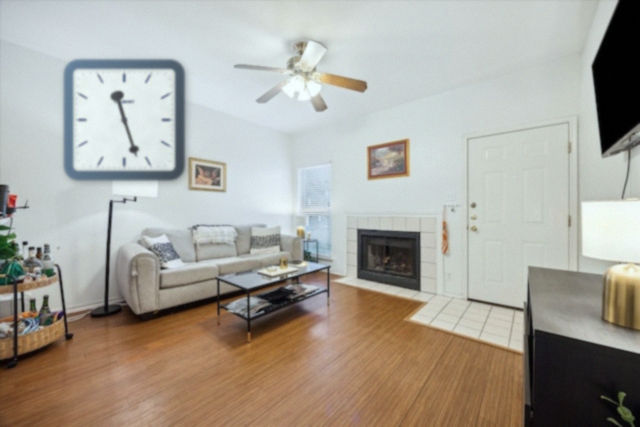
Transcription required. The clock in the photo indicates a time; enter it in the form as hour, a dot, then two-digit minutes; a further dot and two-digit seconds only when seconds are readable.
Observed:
11.27
